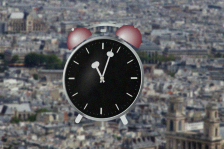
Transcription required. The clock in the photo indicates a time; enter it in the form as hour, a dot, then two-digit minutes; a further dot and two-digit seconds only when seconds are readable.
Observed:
11.03
